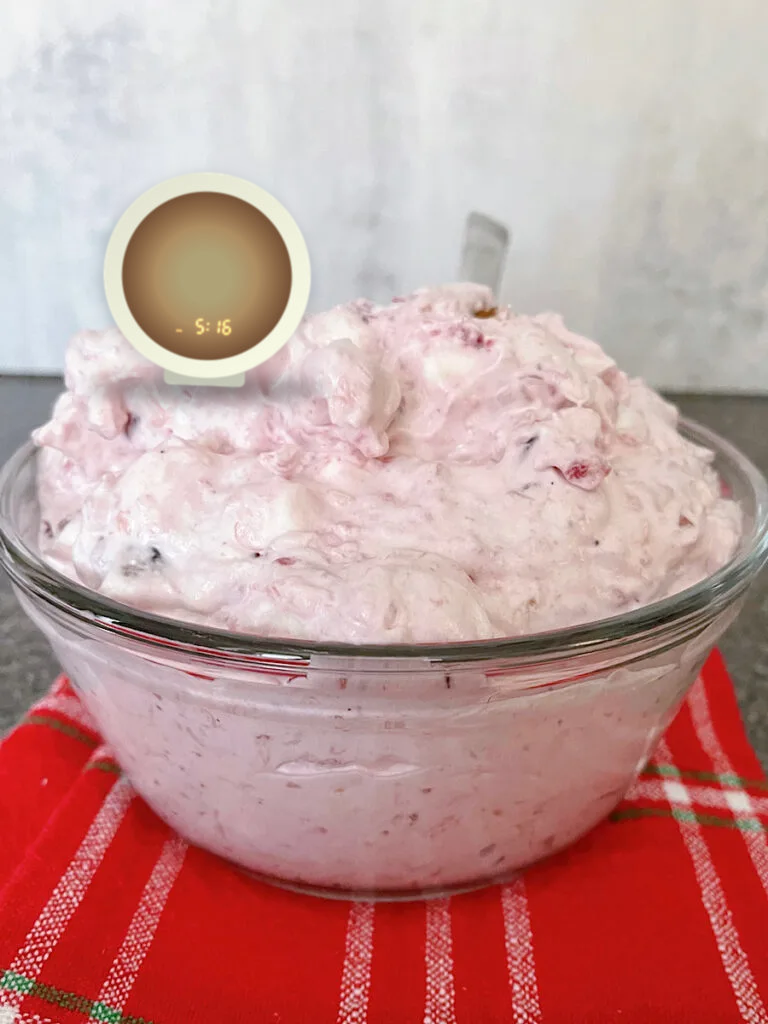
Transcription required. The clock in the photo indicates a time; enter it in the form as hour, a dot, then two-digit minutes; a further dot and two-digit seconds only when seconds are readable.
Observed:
5.16
